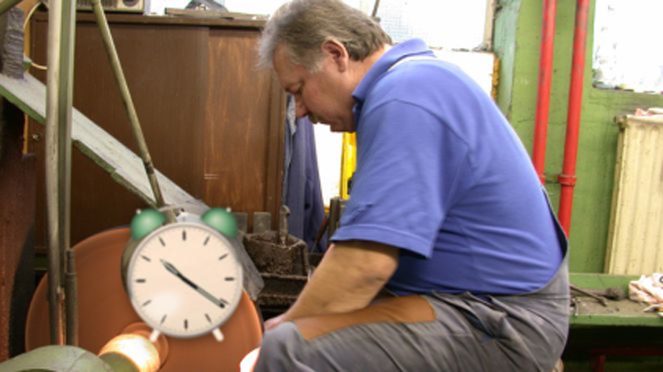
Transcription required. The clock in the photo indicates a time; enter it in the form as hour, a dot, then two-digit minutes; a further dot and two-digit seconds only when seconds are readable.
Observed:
10.21
